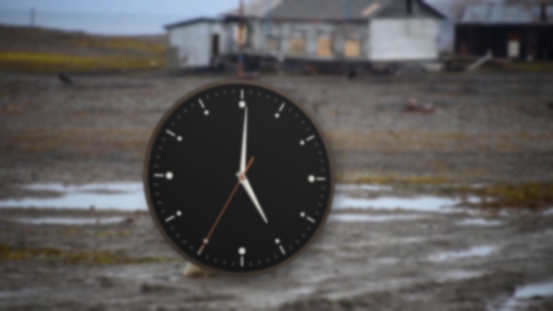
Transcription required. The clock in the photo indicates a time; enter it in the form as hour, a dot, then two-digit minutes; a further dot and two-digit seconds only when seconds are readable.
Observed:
5.00.35
